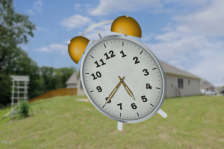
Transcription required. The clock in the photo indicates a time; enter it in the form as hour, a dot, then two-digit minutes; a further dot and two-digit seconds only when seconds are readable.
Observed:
5.40
